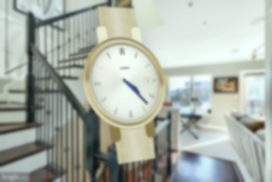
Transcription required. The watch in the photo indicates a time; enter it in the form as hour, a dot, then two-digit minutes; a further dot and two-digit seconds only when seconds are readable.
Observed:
4.23
